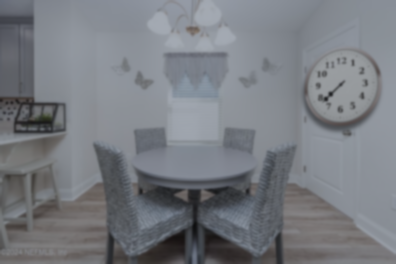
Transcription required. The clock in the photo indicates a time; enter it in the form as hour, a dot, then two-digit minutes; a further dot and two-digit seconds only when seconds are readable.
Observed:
7.38
